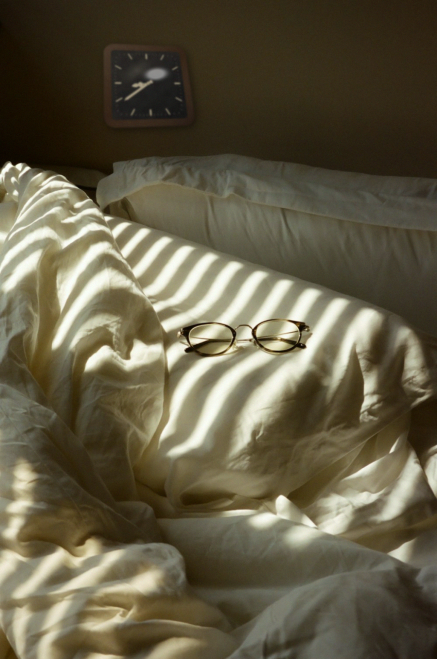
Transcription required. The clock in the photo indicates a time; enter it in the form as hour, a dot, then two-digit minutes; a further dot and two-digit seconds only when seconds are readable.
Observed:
8.39
